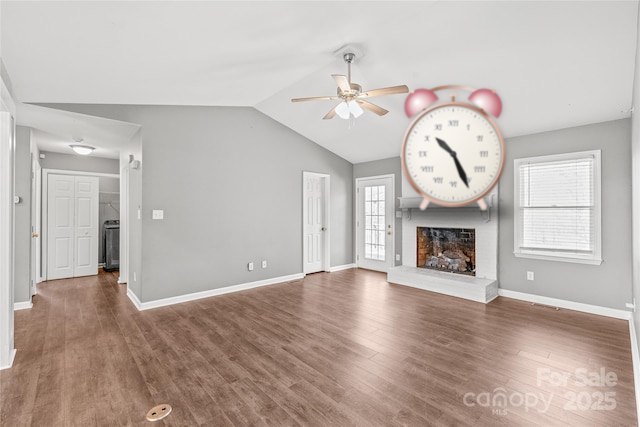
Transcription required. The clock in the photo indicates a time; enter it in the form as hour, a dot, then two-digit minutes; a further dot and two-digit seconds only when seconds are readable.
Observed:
10.26
